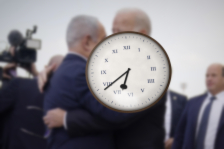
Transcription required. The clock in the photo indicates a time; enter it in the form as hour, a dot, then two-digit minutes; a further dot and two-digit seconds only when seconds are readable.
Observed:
6.39
